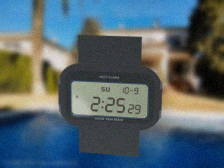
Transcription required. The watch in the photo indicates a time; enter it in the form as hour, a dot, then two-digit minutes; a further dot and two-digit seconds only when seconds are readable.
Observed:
2.25.29
